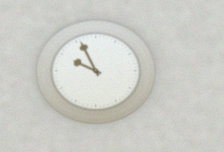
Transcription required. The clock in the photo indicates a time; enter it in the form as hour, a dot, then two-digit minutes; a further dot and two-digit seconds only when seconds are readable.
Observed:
9.56
